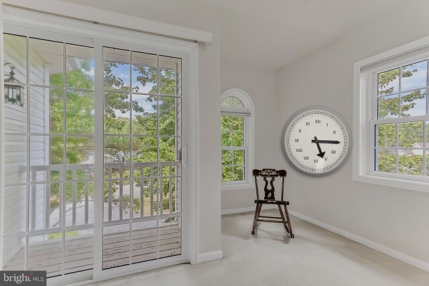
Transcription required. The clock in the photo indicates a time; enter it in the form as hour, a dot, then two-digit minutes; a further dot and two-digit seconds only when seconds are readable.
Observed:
5.15
